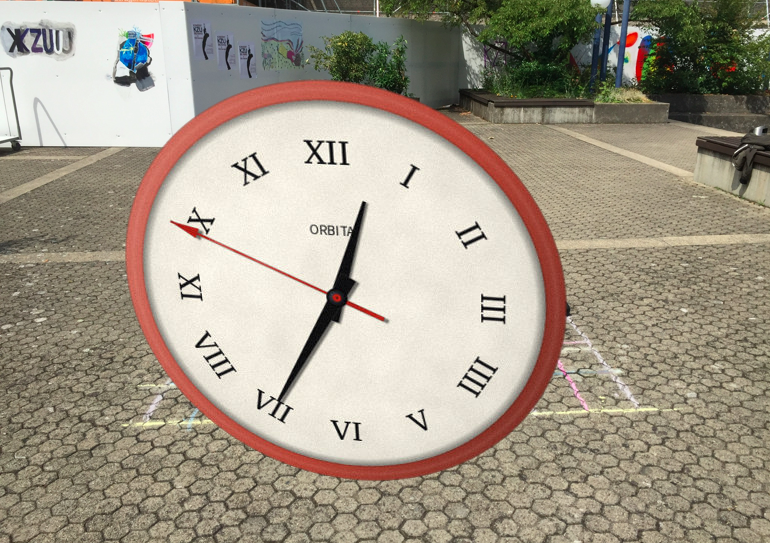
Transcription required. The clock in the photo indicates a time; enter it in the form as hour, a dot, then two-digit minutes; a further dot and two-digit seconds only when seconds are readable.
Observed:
12.34.49
